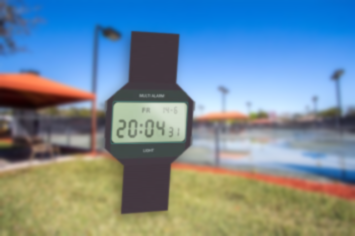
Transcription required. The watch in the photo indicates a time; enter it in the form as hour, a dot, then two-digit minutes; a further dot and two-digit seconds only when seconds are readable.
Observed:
20.04.31
